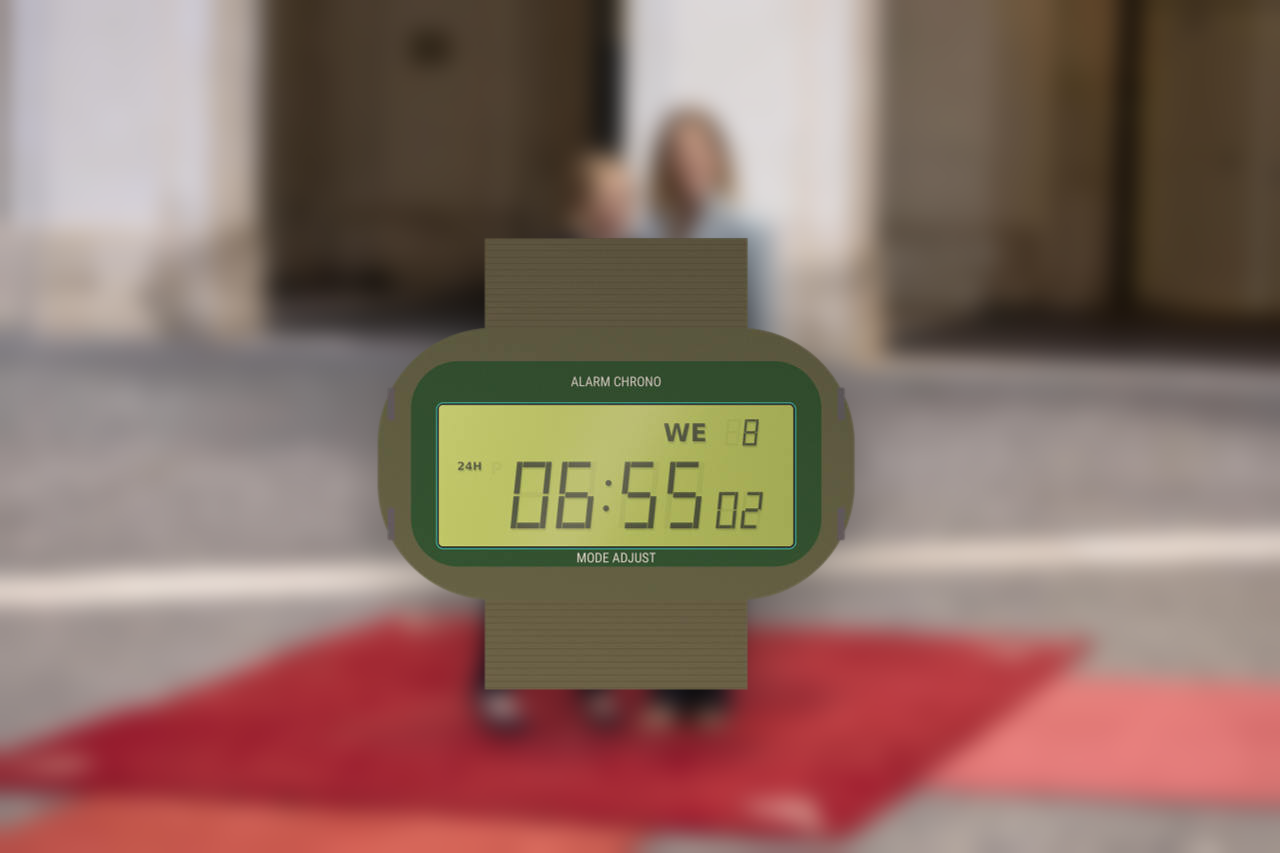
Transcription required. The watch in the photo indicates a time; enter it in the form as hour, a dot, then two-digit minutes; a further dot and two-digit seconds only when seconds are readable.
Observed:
6.55.02
